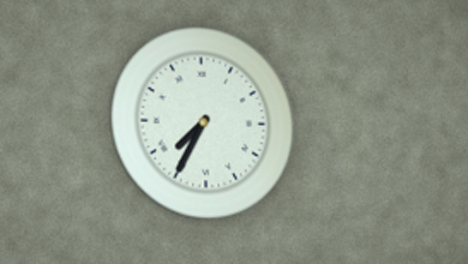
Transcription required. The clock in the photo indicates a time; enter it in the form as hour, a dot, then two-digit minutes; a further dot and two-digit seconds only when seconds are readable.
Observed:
7.35
